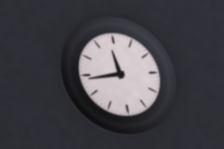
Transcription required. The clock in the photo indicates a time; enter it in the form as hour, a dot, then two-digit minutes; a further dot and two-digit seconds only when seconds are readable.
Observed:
11.44
